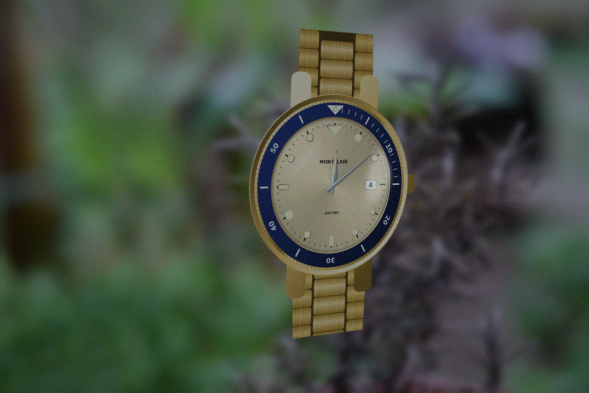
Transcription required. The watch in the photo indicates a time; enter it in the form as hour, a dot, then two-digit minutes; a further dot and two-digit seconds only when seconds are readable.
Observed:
12.09
